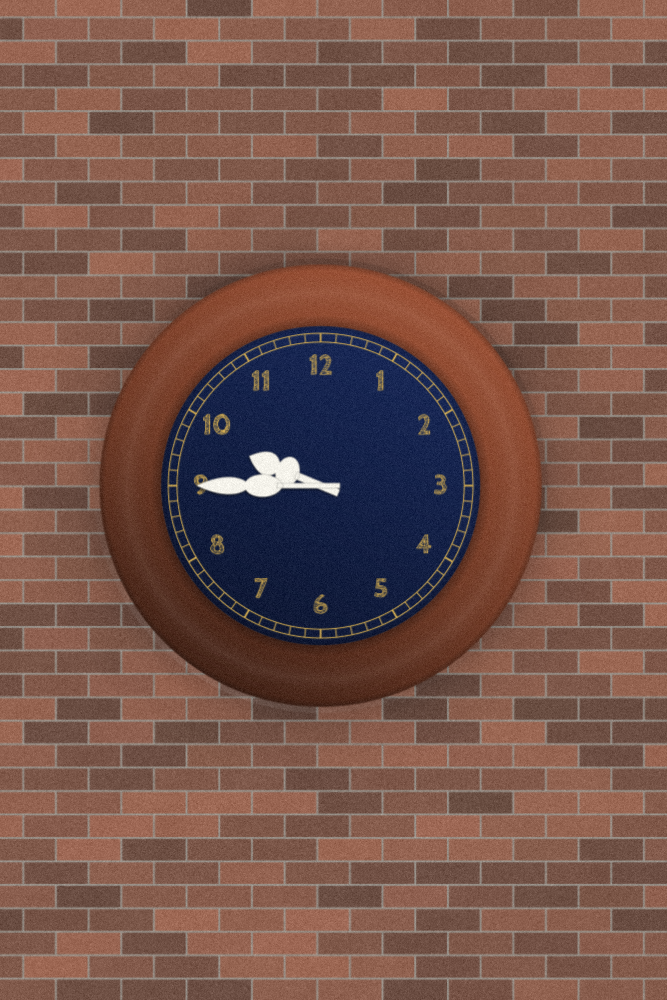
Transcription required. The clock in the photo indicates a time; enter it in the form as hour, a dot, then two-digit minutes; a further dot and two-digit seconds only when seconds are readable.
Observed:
9.45
